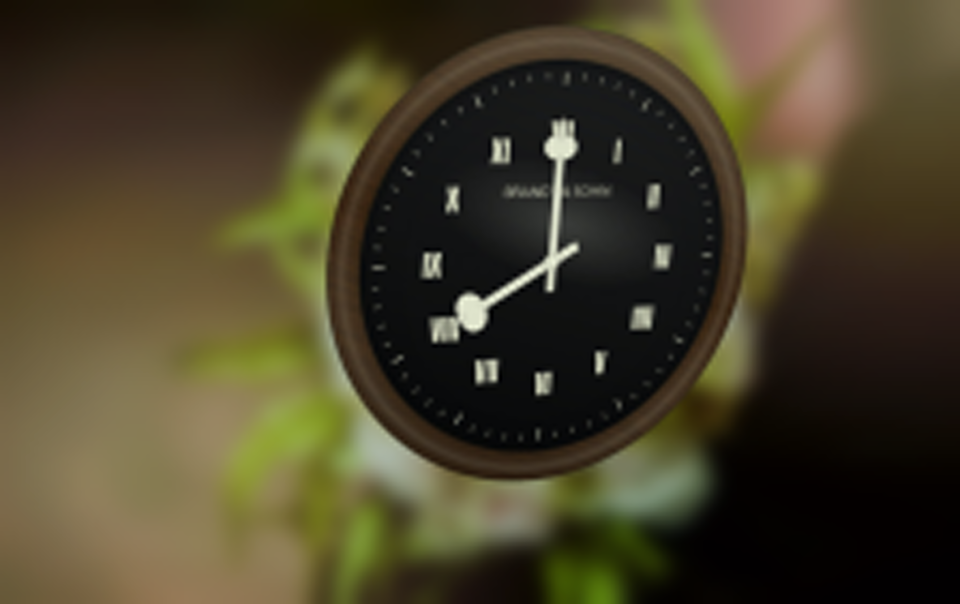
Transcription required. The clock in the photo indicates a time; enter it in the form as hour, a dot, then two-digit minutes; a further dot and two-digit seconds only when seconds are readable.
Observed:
8.00
